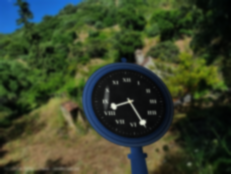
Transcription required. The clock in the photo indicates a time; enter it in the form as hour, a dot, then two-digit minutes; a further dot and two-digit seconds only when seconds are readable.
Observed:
8.26
